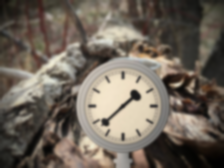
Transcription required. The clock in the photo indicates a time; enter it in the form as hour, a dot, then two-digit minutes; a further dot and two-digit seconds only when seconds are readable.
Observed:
1.38
